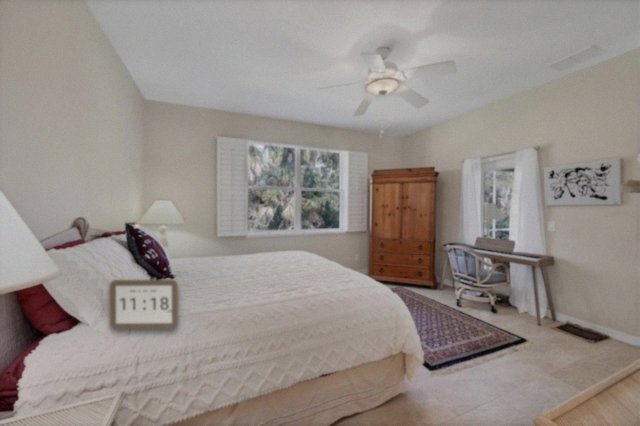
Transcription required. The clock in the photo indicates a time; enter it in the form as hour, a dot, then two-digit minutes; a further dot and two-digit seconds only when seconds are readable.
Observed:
11.18
